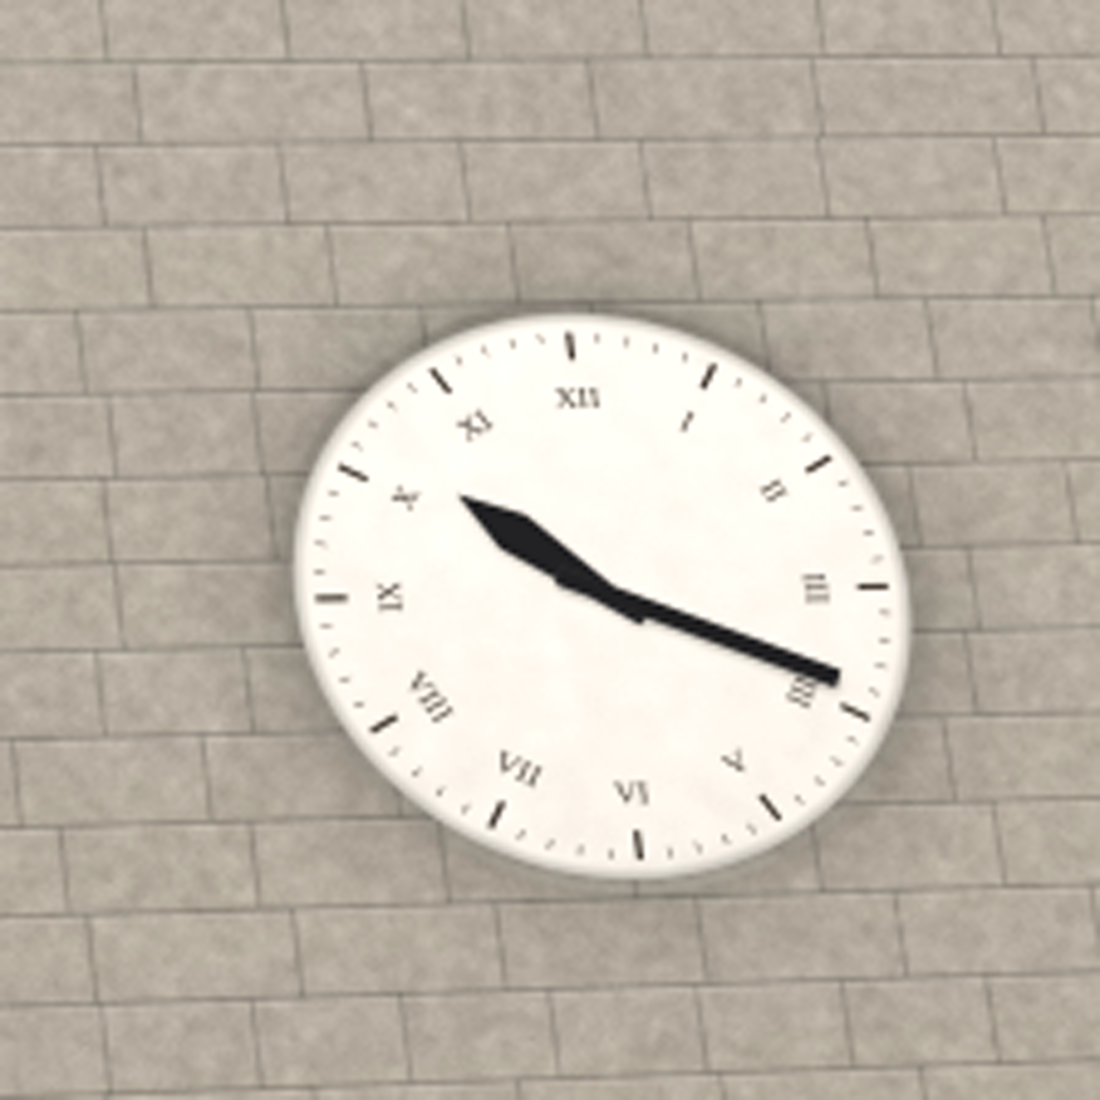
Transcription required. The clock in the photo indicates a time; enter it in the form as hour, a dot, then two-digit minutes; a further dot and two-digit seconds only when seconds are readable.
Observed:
10.19
